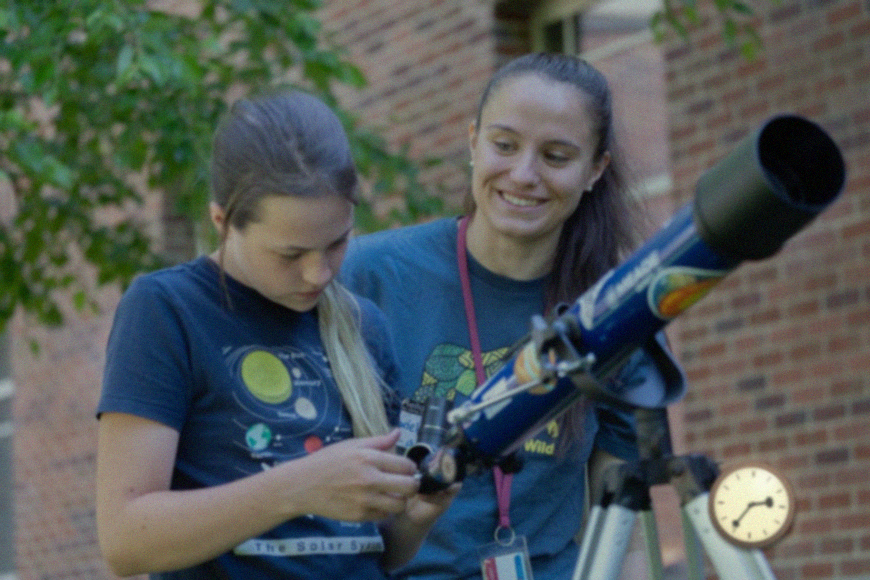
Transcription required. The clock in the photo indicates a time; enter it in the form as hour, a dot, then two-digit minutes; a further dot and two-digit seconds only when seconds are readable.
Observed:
2.36
